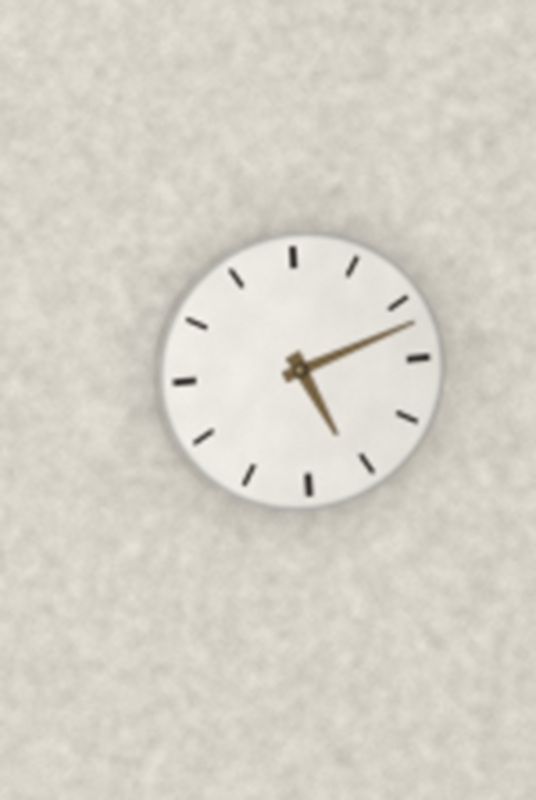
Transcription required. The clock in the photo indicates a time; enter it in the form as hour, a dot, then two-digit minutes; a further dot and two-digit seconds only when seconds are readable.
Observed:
5.12
